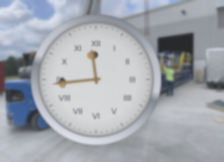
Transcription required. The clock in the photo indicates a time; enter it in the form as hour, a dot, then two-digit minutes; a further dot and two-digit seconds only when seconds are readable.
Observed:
11.44
